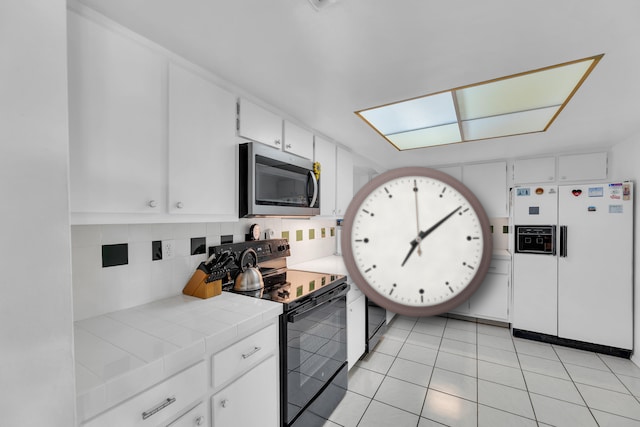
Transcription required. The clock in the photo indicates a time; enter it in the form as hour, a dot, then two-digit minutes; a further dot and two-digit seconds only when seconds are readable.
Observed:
7.09.00
